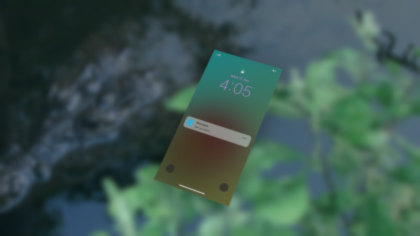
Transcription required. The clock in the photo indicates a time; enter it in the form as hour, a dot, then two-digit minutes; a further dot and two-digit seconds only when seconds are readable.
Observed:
4.05
